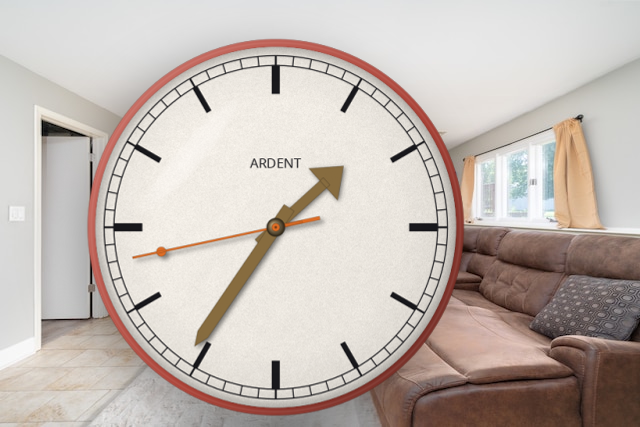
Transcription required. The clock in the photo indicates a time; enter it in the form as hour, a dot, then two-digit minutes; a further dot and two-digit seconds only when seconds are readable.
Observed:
1.35.43
